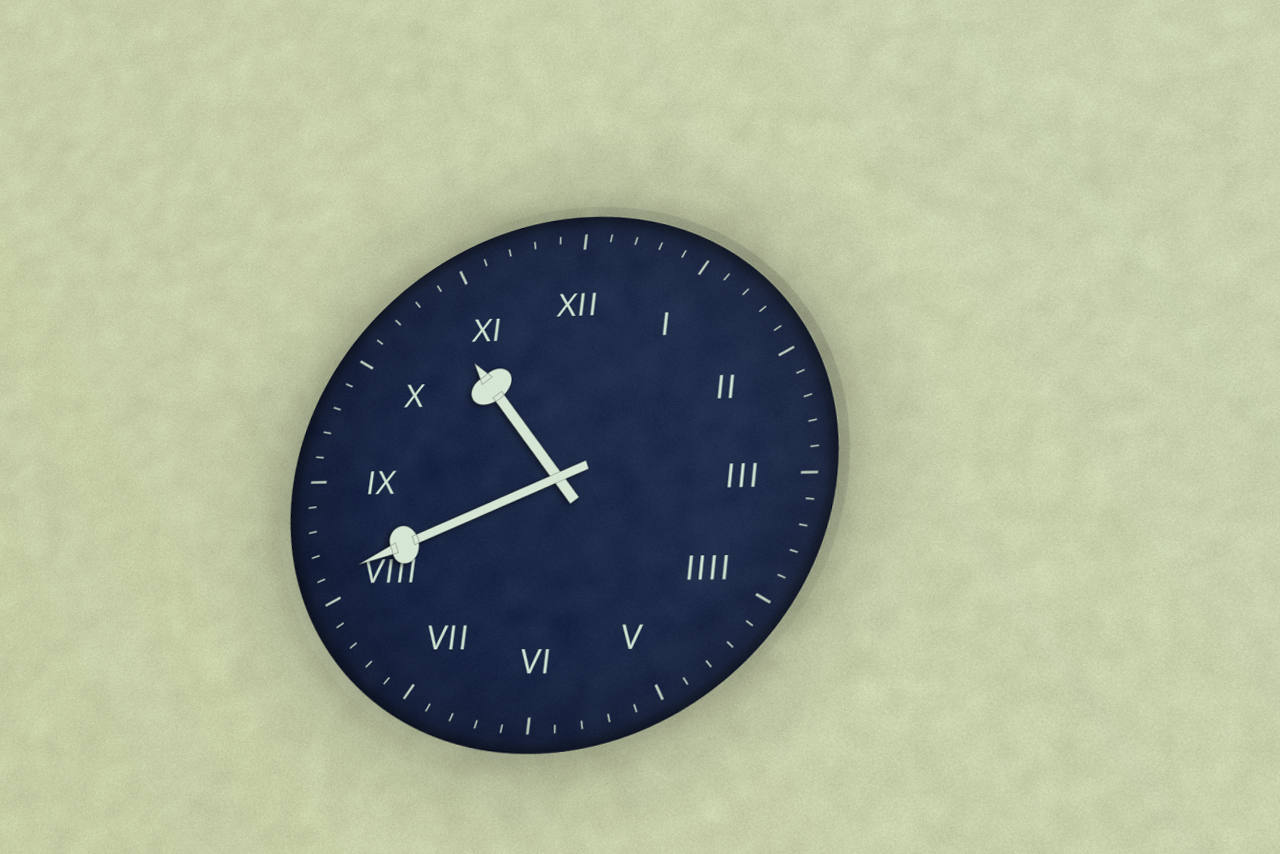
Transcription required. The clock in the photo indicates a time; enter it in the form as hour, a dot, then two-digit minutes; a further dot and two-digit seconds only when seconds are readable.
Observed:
10.41
